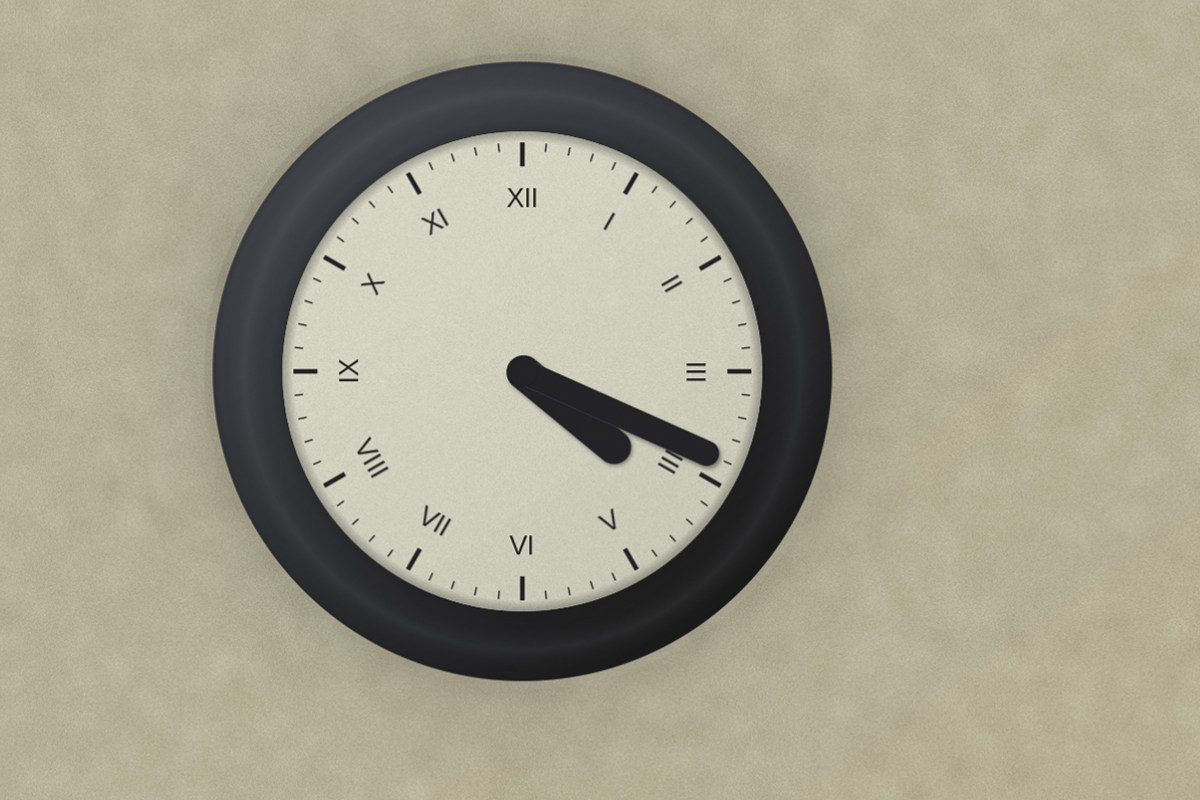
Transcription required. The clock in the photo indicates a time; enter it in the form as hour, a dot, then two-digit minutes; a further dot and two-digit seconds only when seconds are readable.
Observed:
4.19
